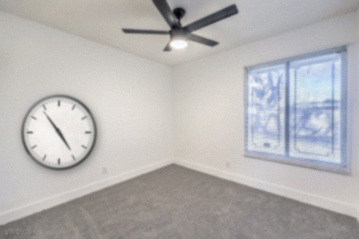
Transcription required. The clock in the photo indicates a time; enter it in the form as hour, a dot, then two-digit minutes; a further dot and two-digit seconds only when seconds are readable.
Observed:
4.54
